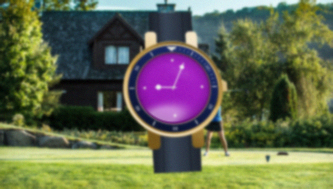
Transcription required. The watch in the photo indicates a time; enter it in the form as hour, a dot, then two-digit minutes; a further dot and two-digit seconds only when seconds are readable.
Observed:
9.04
